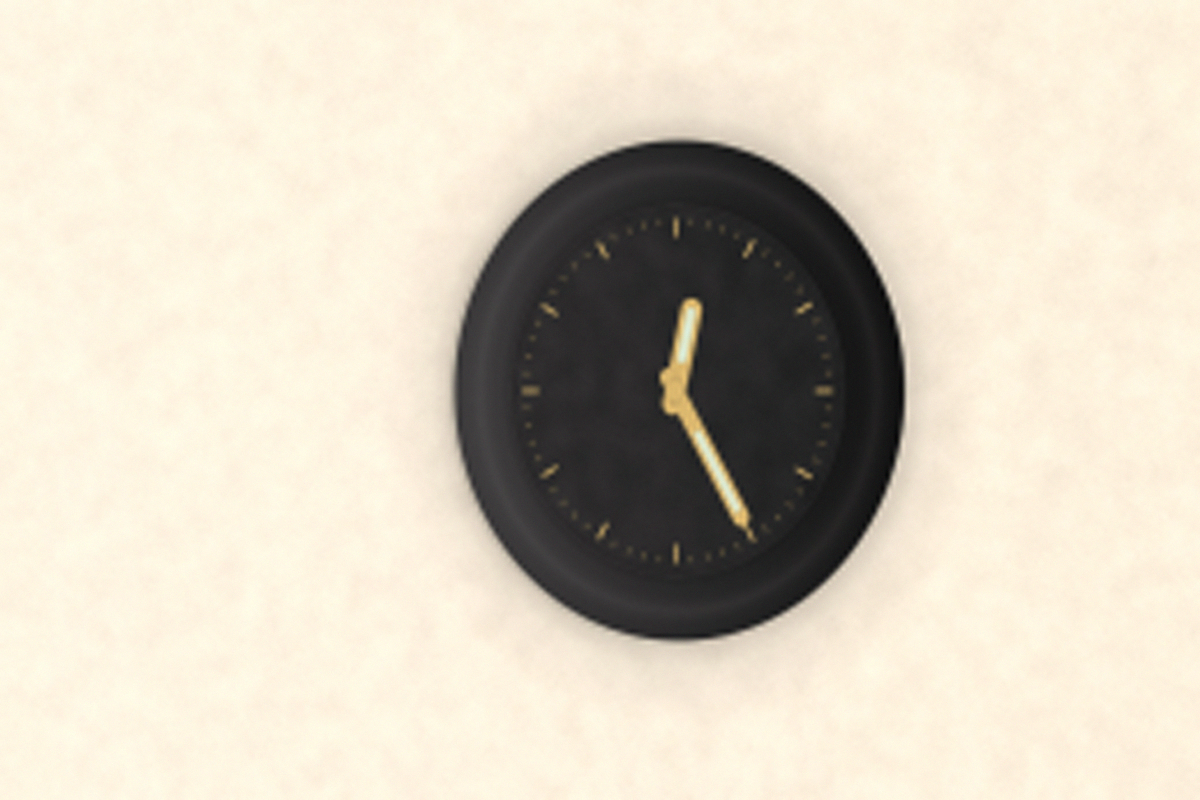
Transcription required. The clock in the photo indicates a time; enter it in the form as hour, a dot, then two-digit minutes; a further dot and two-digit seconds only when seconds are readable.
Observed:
12.25
